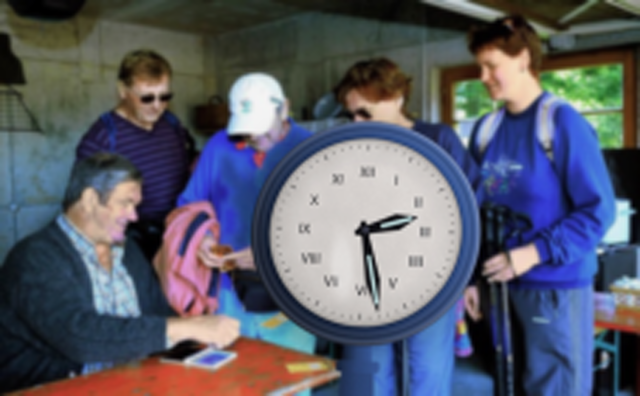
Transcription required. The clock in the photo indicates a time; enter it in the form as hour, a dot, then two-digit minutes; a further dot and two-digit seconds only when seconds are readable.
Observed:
2.28
